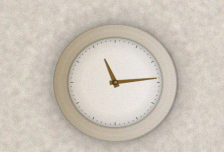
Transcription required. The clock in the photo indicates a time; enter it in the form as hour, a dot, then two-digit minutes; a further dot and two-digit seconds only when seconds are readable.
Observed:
11.14
